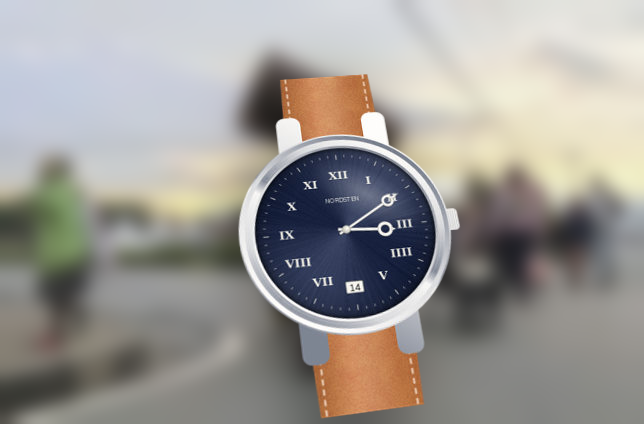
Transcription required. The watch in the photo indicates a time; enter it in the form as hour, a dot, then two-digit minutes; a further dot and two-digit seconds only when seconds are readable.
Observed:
3.10
